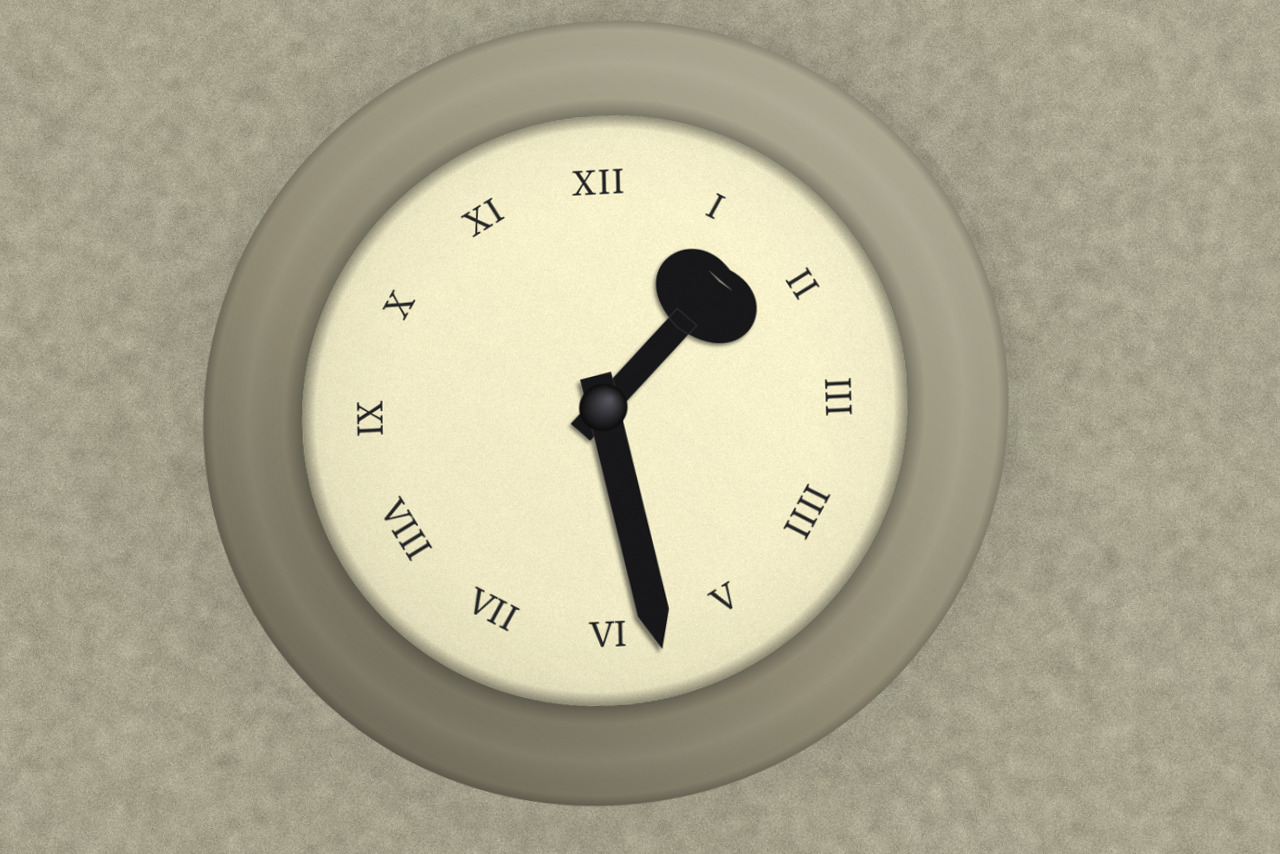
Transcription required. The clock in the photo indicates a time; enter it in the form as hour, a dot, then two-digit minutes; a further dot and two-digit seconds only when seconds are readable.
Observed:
1.28
